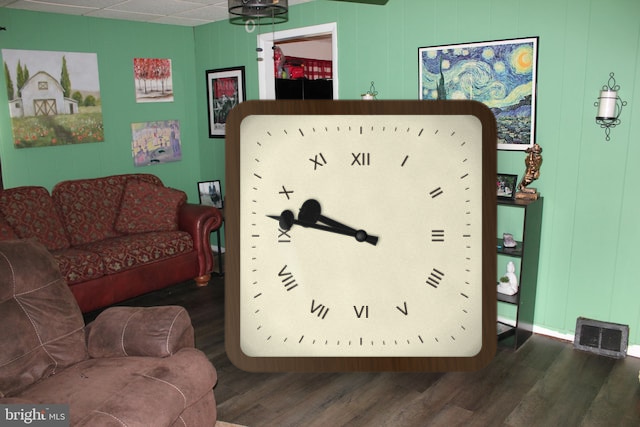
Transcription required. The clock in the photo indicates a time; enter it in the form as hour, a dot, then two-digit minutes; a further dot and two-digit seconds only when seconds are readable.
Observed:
9.47
